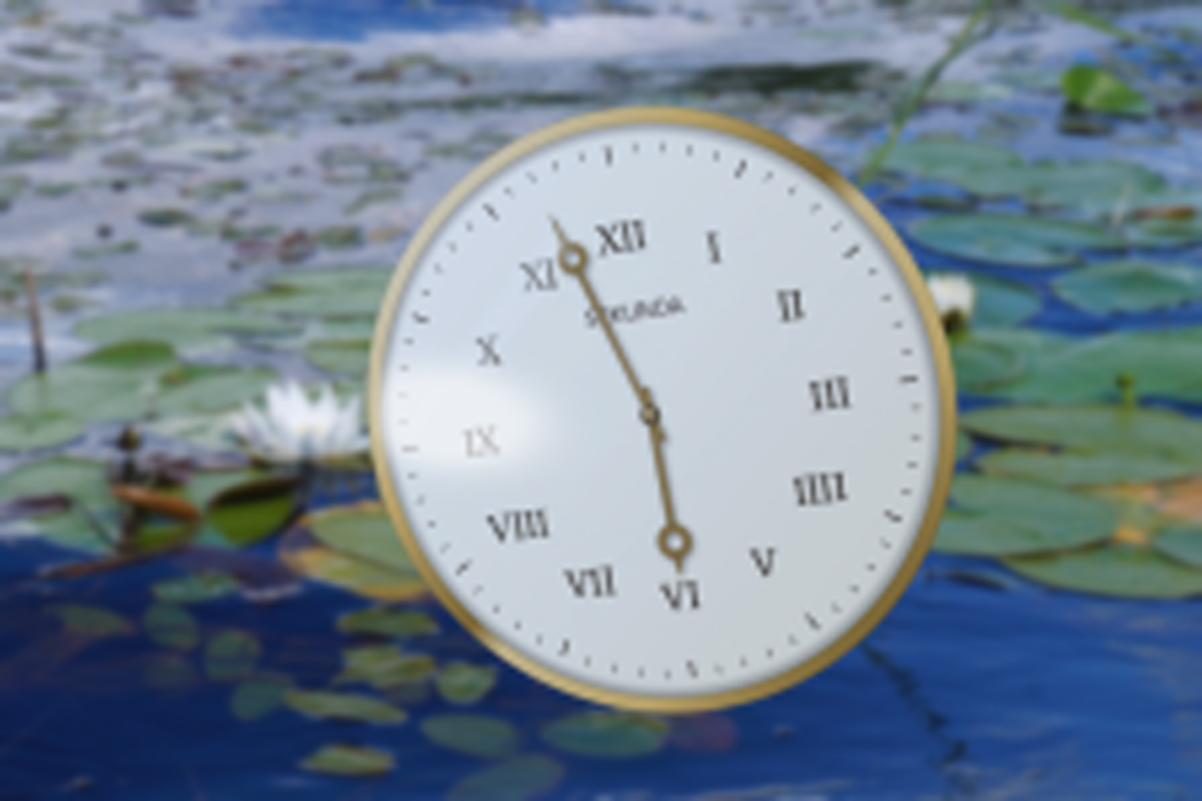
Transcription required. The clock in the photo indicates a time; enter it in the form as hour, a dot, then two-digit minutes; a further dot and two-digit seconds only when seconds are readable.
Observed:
5.57
